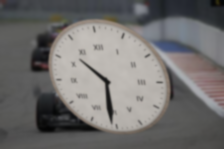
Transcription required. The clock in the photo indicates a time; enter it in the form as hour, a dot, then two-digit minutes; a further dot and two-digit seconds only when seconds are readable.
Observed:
10.31
